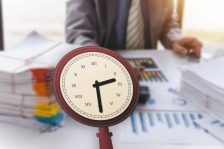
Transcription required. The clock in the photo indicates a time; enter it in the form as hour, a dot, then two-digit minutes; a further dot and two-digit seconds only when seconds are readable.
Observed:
2.30
